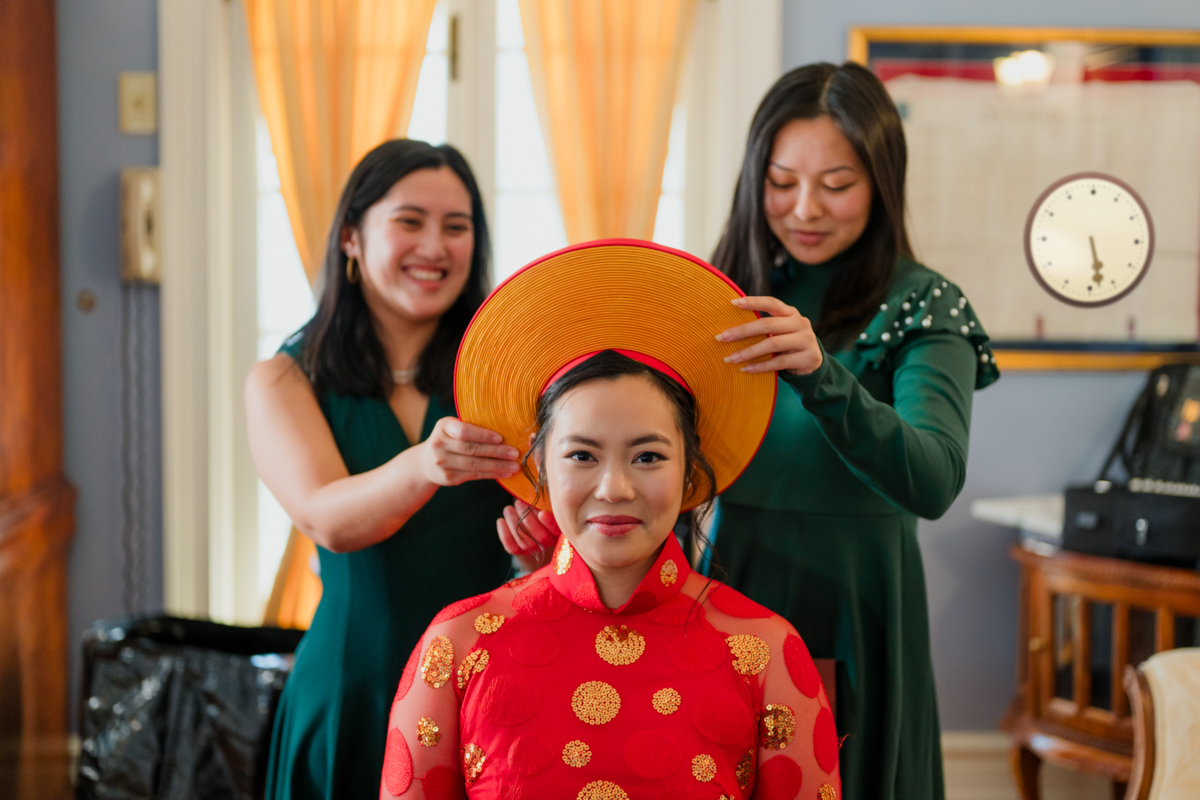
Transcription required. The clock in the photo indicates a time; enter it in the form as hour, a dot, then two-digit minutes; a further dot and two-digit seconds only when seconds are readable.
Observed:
5.28
